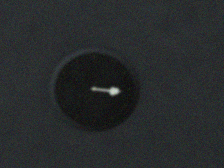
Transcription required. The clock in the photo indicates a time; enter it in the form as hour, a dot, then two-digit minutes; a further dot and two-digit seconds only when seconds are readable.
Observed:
3.16
